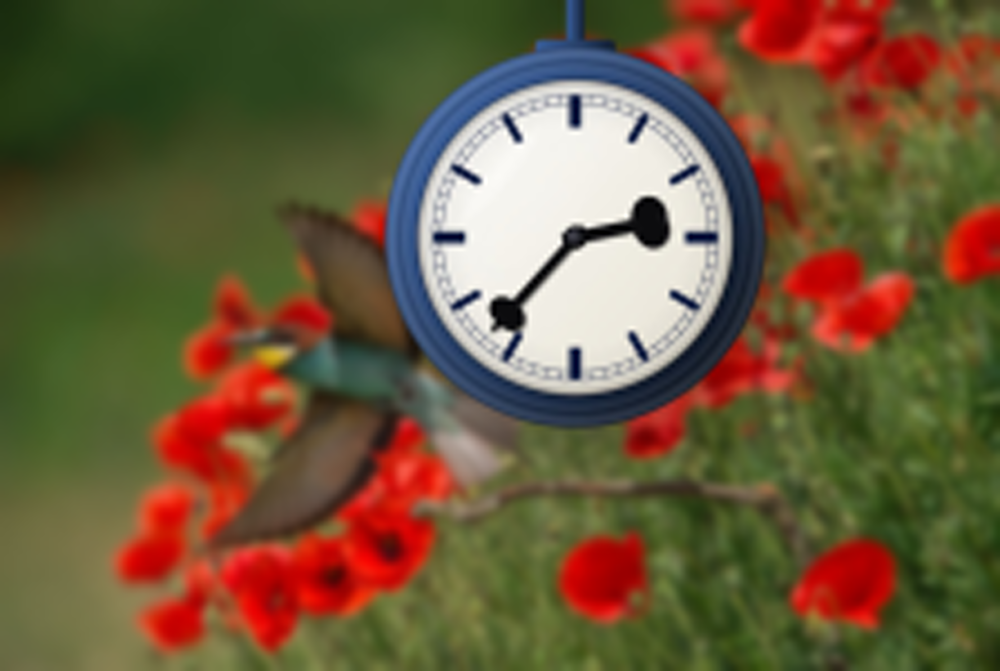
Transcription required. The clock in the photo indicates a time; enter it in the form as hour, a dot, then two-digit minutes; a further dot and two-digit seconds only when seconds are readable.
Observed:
2.37
